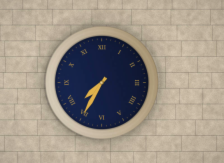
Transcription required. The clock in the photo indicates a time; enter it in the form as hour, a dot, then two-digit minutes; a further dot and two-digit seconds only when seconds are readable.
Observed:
7.35
